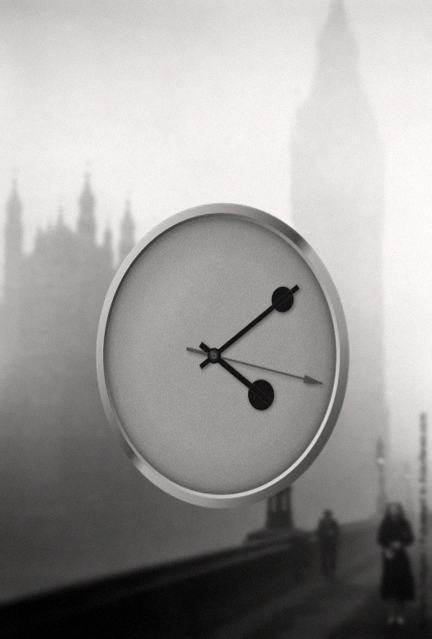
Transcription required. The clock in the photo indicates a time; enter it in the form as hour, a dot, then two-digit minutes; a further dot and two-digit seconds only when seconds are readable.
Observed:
4.09.17
